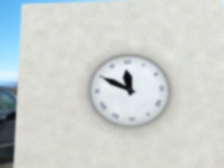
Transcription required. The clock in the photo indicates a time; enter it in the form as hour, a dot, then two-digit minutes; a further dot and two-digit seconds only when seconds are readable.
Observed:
11.50
